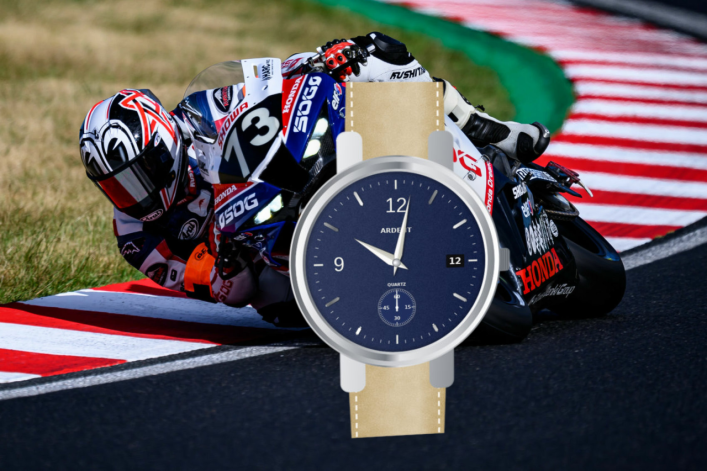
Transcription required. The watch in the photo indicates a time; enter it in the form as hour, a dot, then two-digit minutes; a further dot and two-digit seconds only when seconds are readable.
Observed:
10.02
